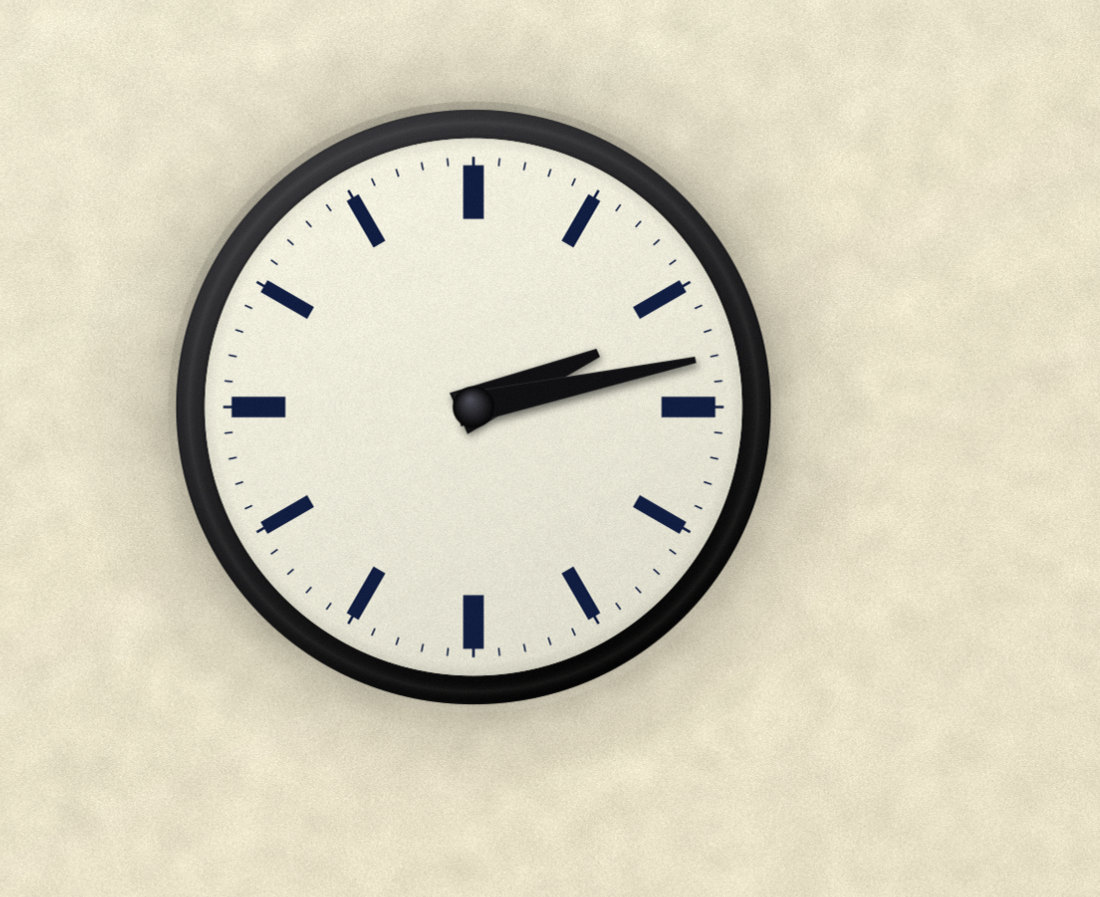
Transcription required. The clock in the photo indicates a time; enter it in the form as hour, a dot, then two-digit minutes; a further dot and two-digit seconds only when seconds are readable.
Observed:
2.13
